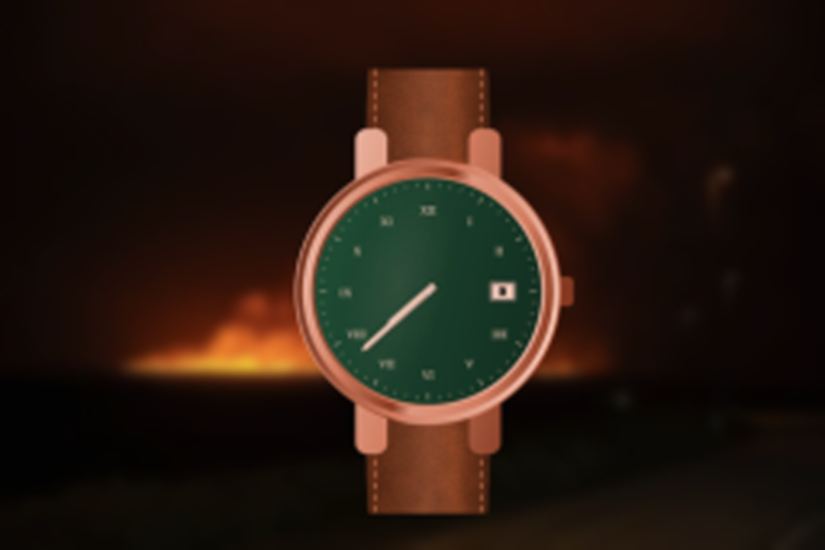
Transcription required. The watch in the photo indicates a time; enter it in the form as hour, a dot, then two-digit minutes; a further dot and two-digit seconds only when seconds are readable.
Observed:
7.38
